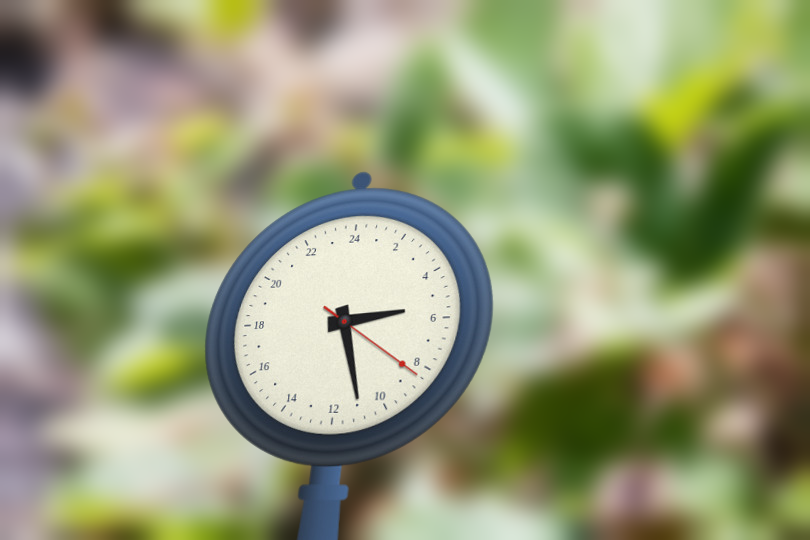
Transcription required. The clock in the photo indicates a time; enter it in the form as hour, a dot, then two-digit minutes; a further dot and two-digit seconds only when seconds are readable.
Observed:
5.27.21
